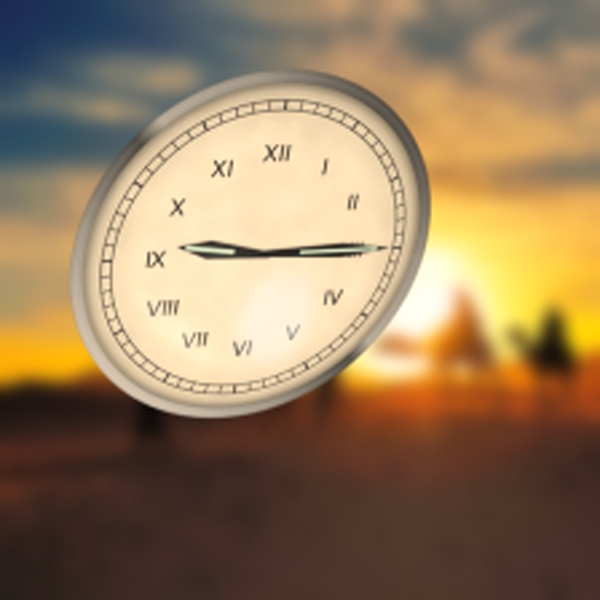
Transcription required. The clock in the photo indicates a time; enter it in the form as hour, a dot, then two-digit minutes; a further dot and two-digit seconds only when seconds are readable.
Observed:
9.15
